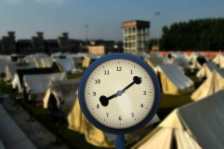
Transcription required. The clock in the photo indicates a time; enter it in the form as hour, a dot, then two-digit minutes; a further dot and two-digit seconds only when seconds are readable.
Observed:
8.09
